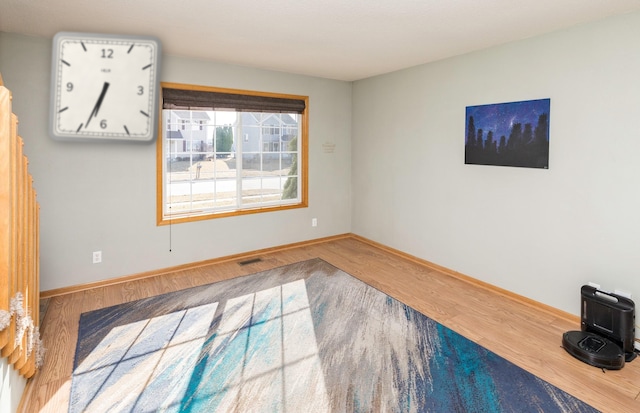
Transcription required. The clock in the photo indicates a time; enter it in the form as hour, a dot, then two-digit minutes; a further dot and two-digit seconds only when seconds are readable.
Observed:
6.34
